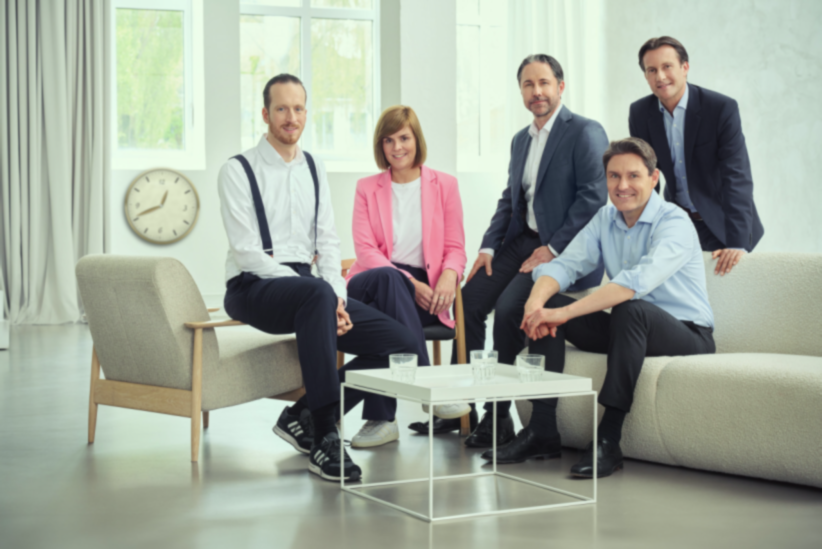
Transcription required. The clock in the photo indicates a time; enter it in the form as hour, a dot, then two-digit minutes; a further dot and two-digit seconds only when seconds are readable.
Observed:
12.41
